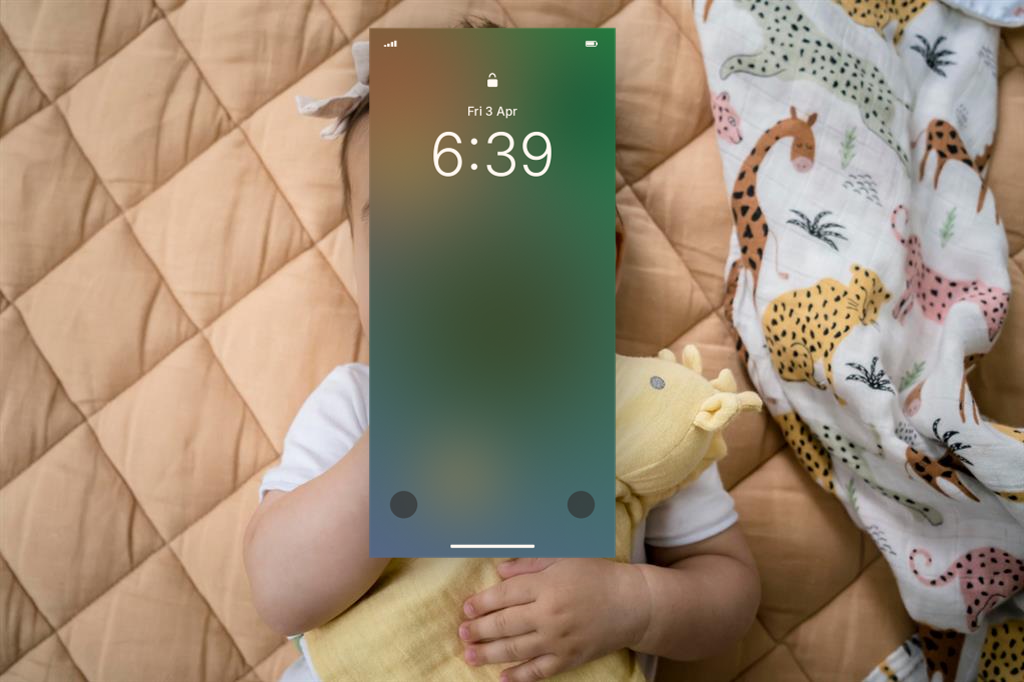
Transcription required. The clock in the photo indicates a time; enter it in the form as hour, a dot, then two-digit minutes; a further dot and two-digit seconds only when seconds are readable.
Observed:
6.39
